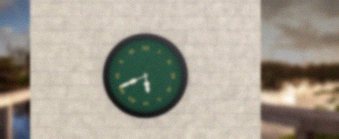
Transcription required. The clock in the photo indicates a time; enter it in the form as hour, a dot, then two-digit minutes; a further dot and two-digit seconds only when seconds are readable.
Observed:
5.41
